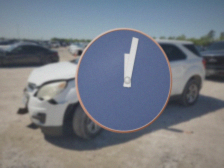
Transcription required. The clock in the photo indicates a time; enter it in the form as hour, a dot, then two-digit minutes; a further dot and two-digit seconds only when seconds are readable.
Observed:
12.02
